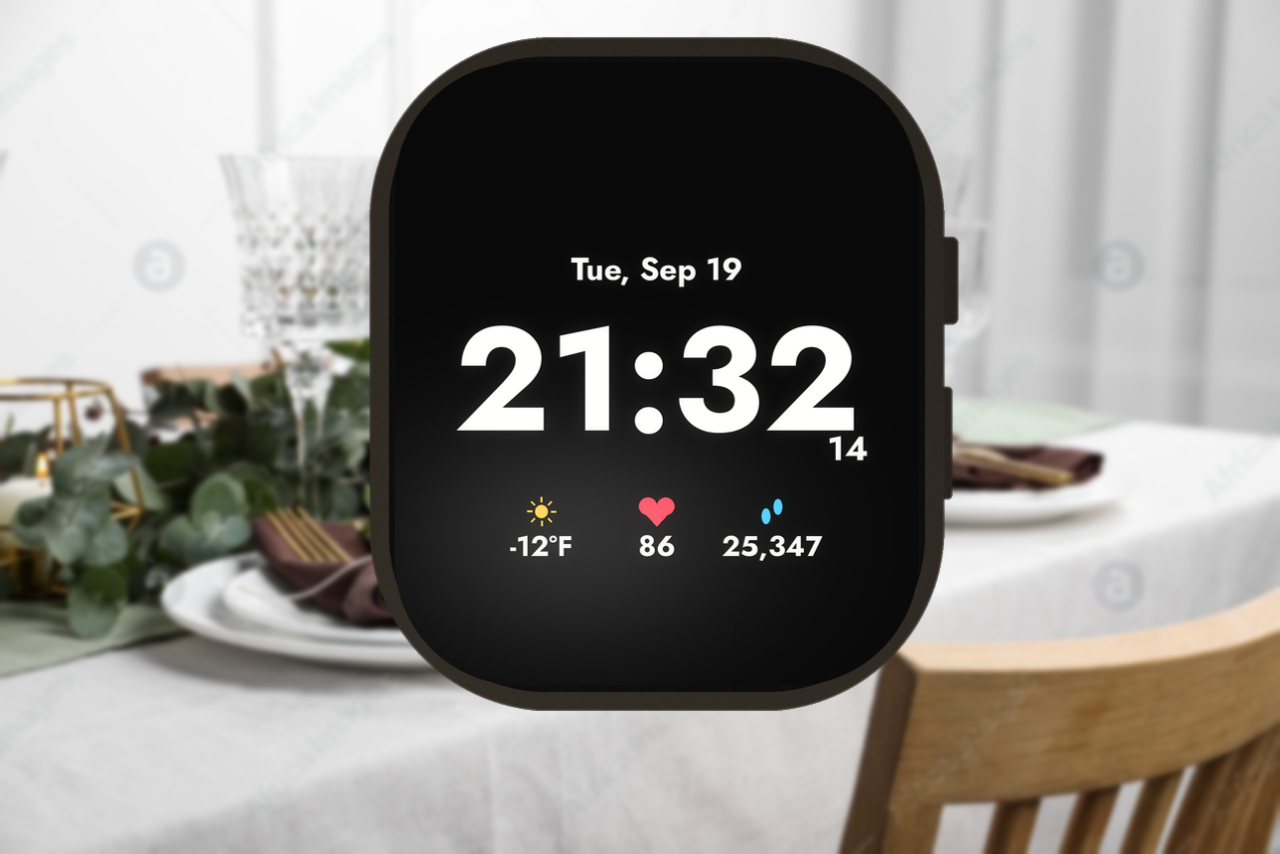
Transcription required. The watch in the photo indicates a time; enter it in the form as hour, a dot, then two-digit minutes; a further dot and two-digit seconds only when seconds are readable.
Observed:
21.32.14
